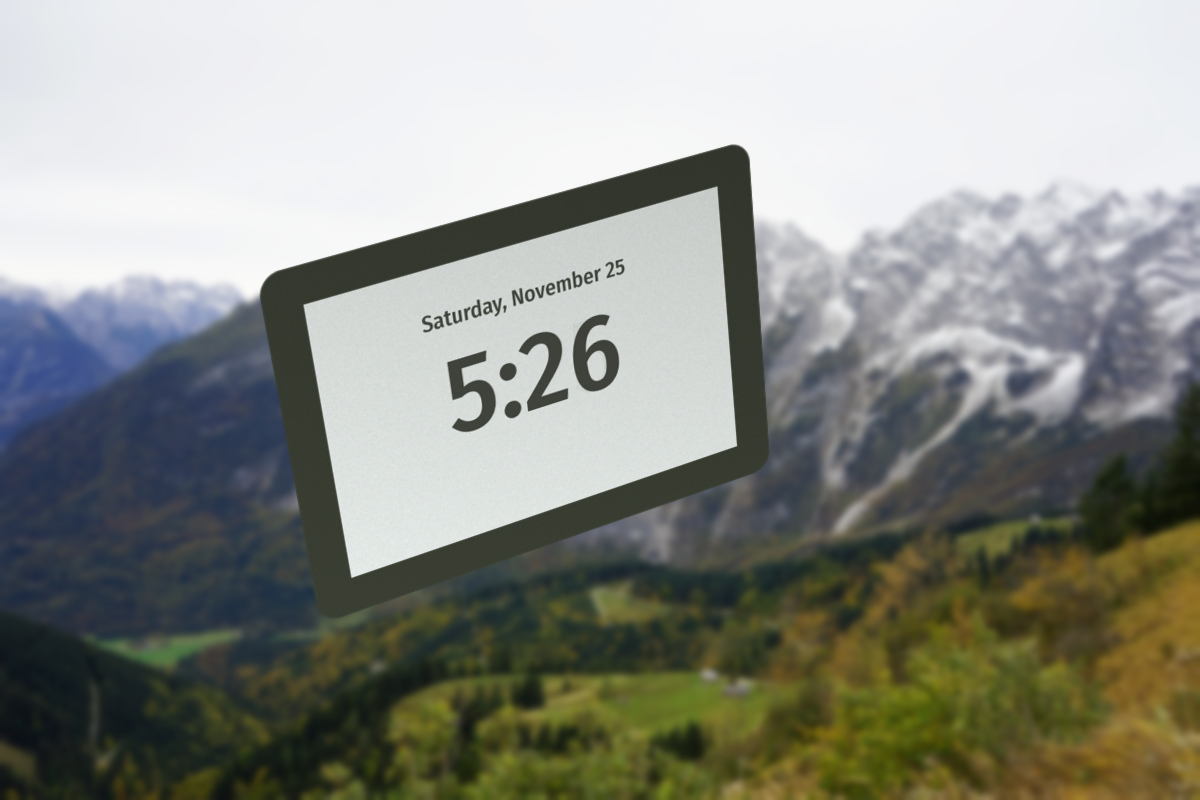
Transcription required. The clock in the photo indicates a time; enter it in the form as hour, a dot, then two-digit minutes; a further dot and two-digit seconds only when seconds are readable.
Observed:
5.26
